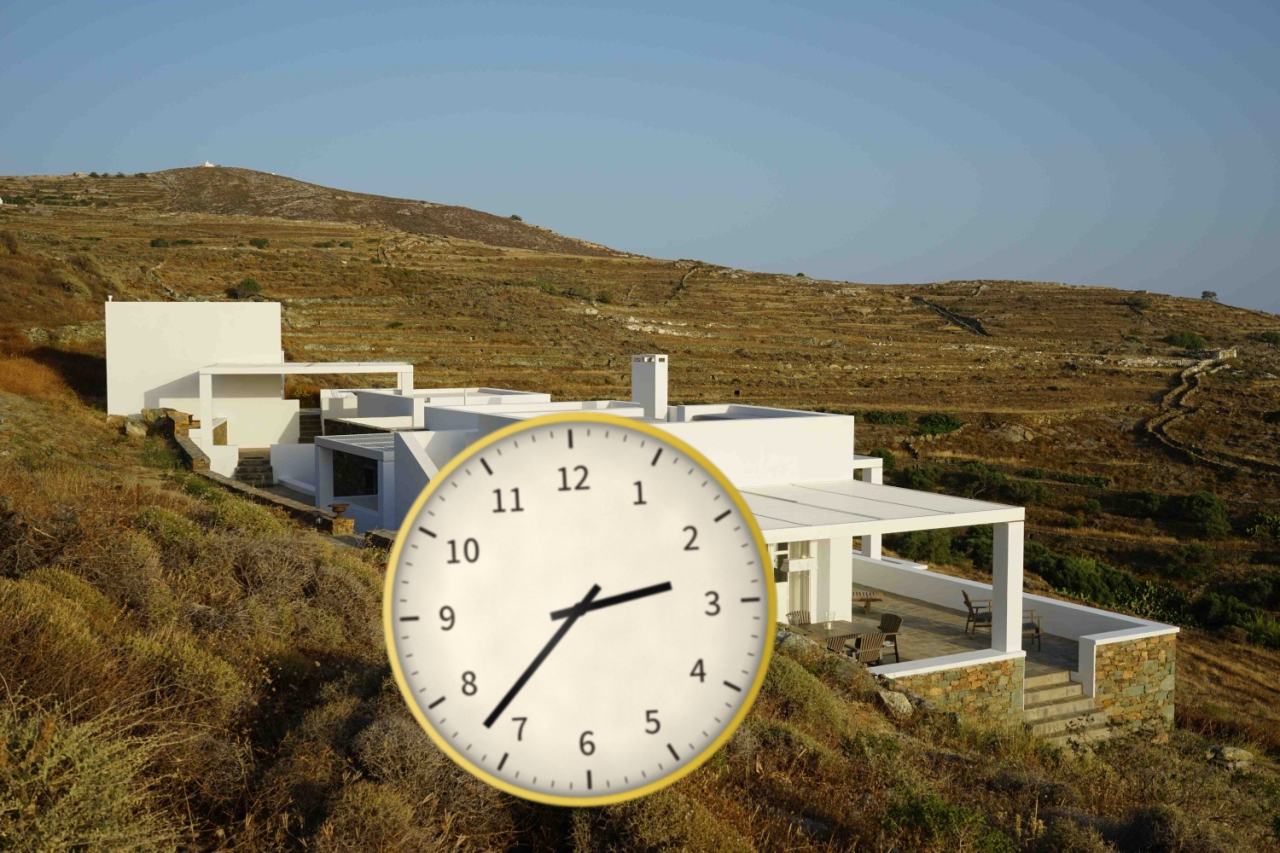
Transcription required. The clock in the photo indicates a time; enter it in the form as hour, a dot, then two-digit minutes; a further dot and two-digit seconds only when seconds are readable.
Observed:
2.37
